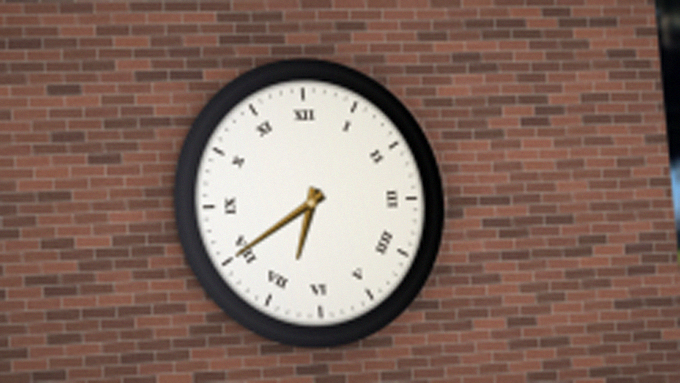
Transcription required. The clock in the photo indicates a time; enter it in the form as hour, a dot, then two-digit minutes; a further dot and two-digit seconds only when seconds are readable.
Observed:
6.40
